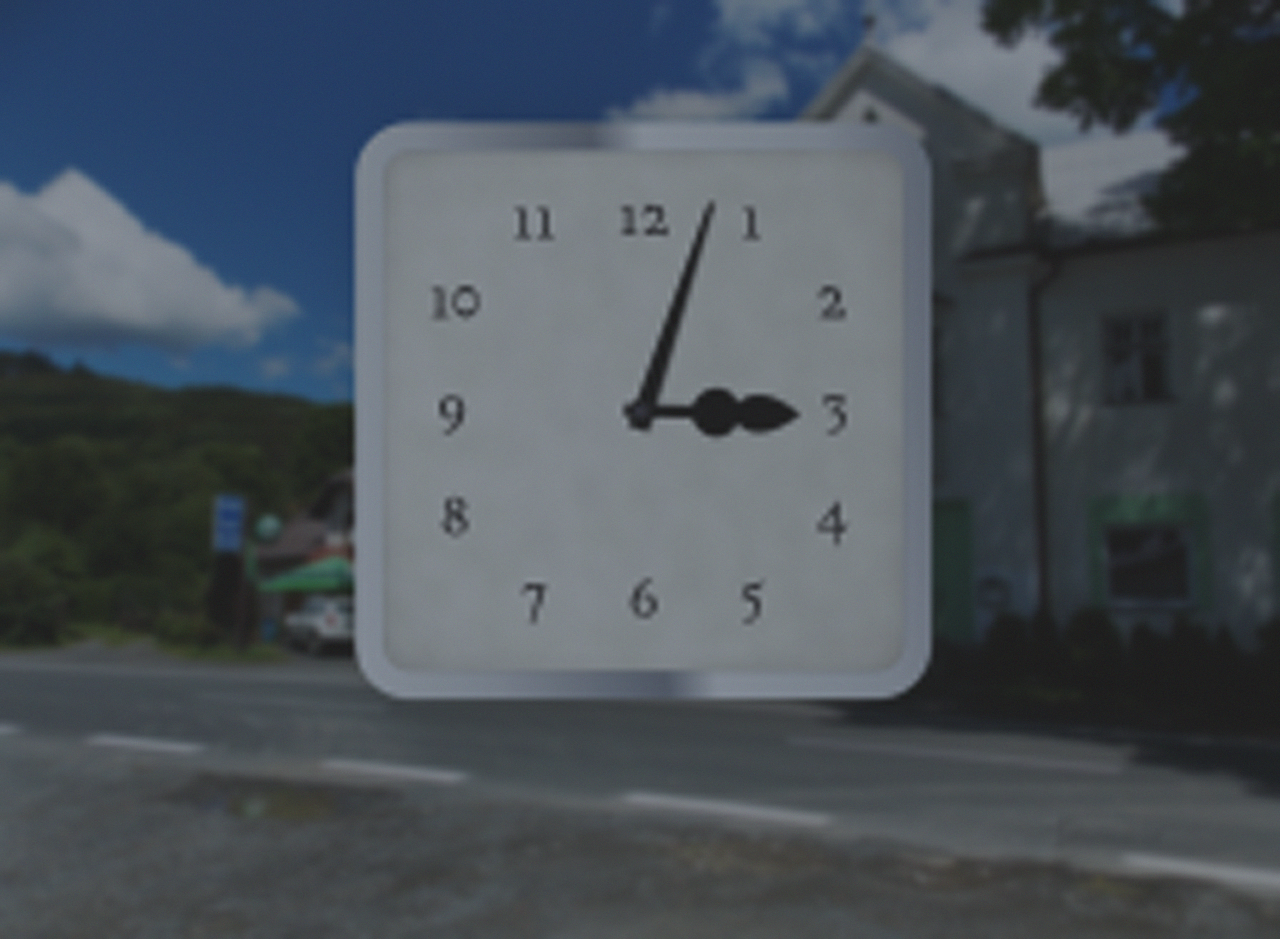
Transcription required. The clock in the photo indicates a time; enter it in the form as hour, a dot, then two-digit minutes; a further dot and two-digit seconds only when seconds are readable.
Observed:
3.03
